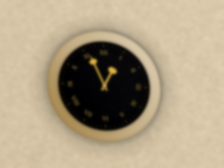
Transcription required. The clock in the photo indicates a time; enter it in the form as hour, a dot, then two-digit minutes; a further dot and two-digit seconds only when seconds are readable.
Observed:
12.56
